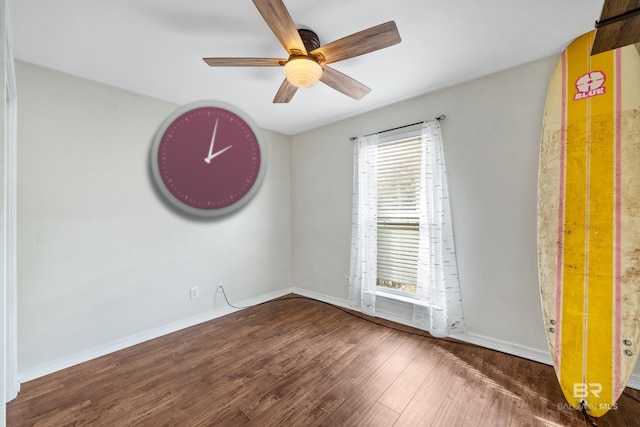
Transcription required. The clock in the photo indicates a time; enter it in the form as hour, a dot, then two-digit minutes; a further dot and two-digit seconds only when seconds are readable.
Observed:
2.02
